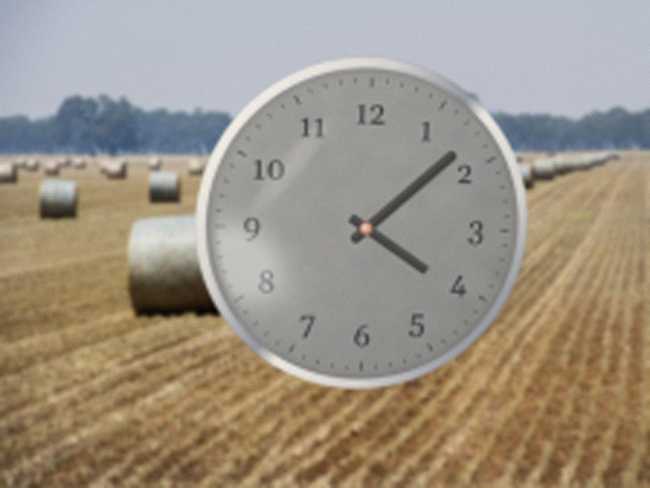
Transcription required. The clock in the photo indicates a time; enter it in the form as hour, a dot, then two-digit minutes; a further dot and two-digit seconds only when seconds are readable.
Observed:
4.08
